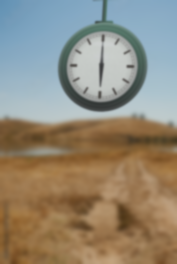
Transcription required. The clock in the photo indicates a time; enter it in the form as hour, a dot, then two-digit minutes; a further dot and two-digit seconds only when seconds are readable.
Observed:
6.00
